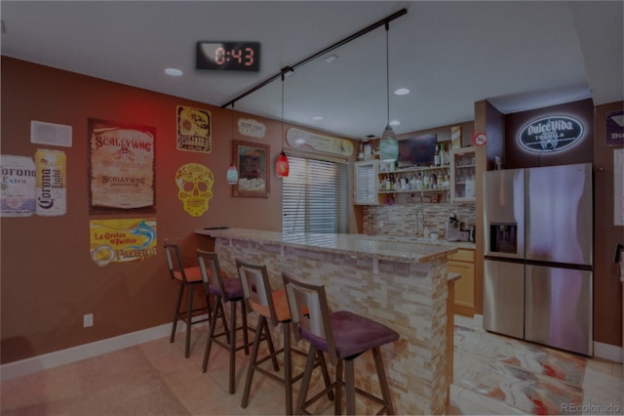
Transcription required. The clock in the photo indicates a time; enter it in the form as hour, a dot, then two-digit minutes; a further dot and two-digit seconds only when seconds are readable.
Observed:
0.43
